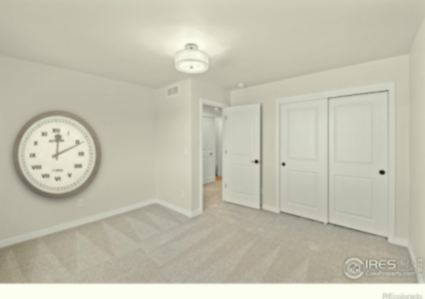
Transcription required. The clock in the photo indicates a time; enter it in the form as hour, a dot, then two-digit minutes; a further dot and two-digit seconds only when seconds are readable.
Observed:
12.11
